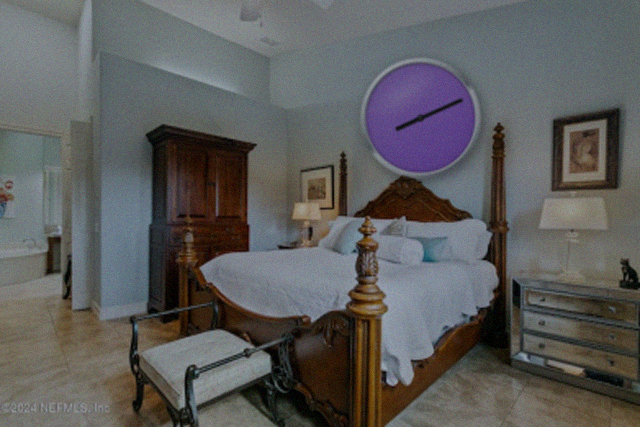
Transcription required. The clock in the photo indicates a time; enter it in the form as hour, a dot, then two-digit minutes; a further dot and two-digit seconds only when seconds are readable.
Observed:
8.11
